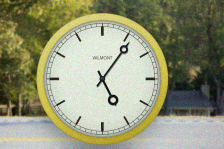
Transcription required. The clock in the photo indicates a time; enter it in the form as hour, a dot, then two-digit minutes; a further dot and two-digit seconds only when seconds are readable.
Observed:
5.06
